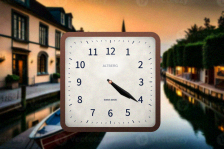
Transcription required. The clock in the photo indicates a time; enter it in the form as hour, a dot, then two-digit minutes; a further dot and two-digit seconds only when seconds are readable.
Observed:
4.21
